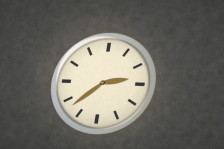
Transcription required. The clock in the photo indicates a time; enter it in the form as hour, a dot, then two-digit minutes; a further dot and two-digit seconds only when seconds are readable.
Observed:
2.38
